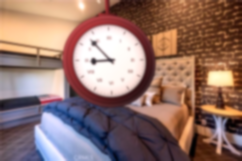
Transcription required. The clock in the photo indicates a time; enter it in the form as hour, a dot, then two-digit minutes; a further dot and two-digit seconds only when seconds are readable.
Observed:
8.53
